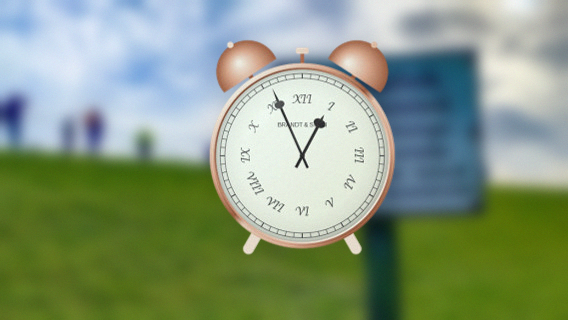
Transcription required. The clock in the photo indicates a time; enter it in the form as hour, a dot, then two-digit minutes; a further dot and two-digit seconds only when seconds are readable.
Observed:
12.56
